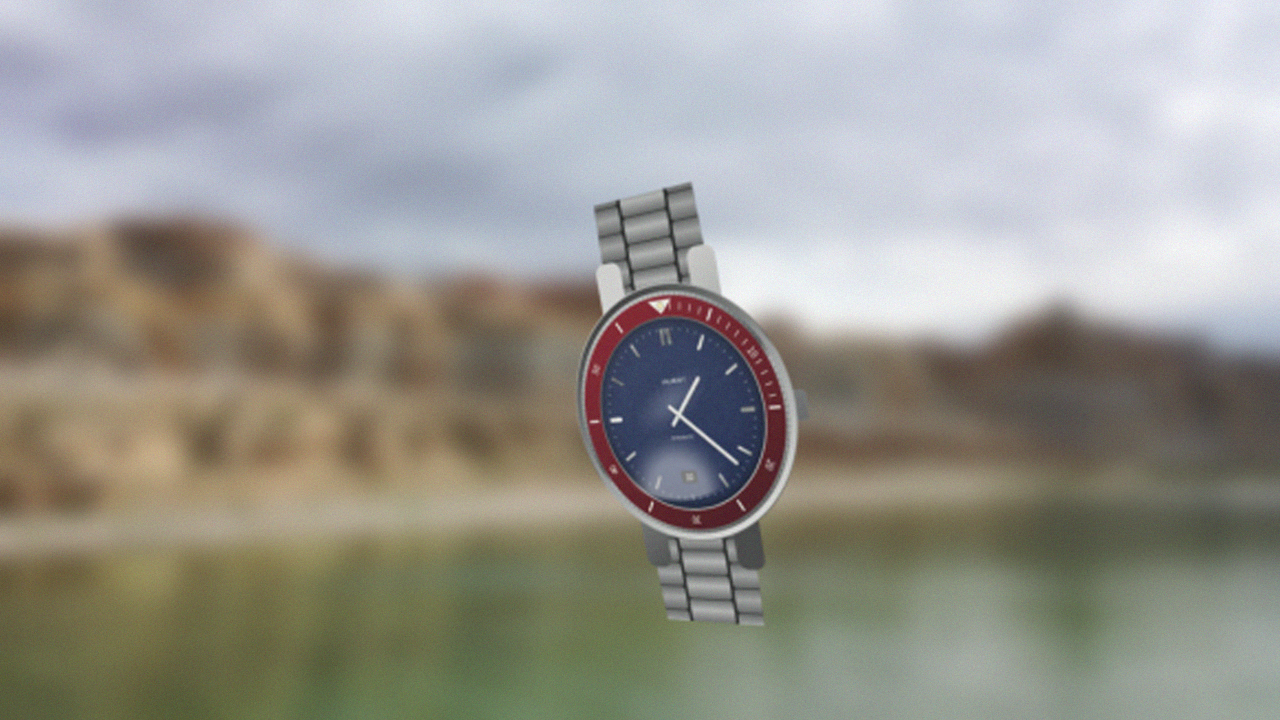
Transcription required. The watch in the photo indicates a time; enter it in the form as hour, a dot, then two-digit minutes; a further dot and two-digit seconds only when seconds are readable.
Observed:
1.22
